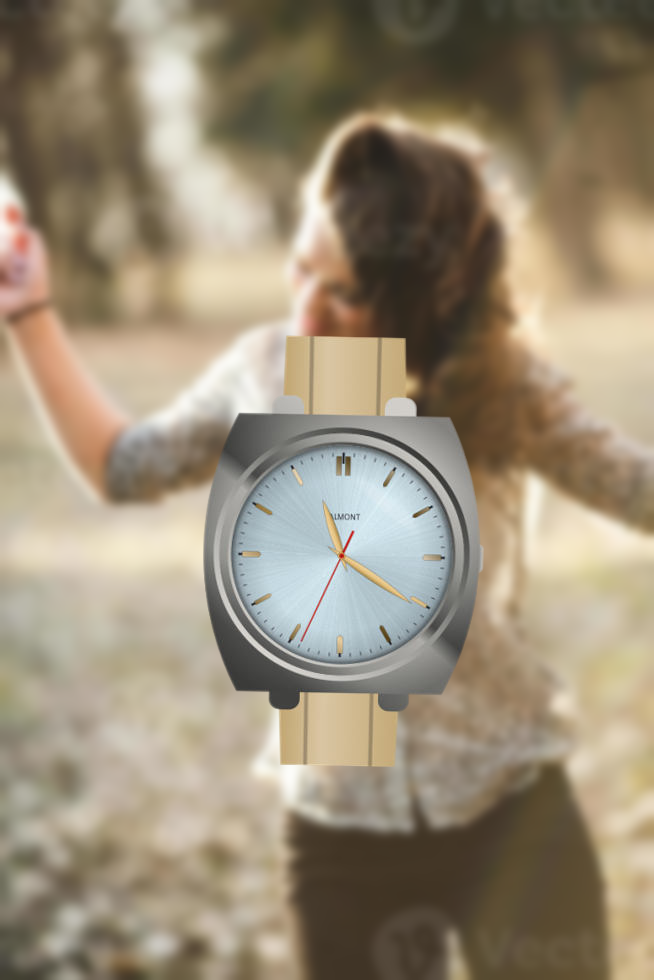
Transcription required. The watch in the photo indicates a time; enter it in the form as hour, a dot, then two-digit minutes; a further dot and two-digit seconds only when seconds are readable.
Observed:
11.20.34
